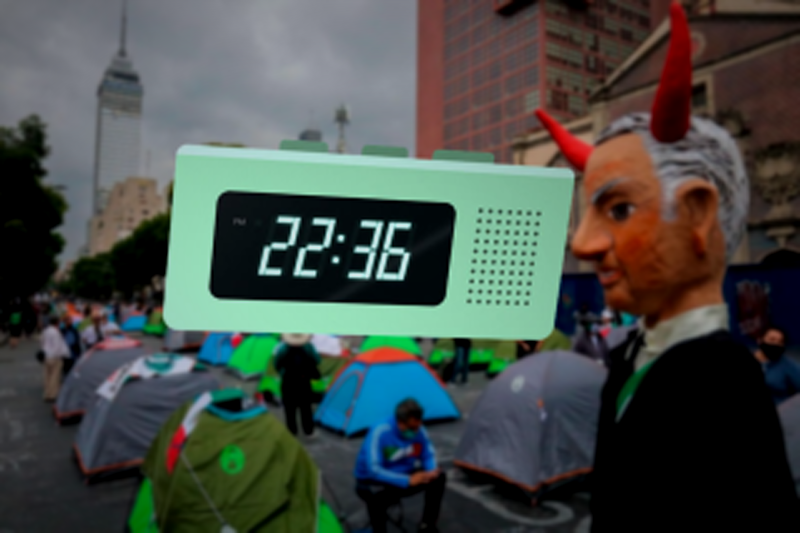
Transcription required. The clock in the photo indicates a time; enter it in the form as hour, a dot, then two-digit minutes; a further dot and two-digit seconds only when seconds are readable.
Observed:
22.36
